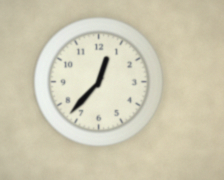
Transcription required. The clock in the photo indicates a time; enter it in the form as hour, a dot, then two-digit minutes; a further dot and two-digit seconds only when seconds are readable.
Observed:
12.37
